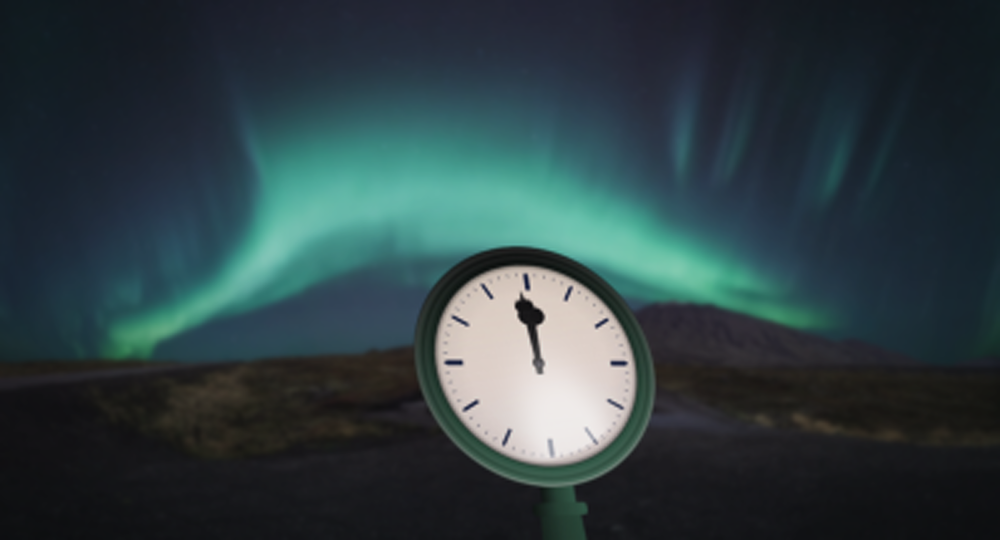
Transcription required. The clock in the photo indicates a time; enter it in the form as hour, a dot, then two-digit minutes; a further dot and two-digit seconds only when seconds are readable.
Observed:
11.59
